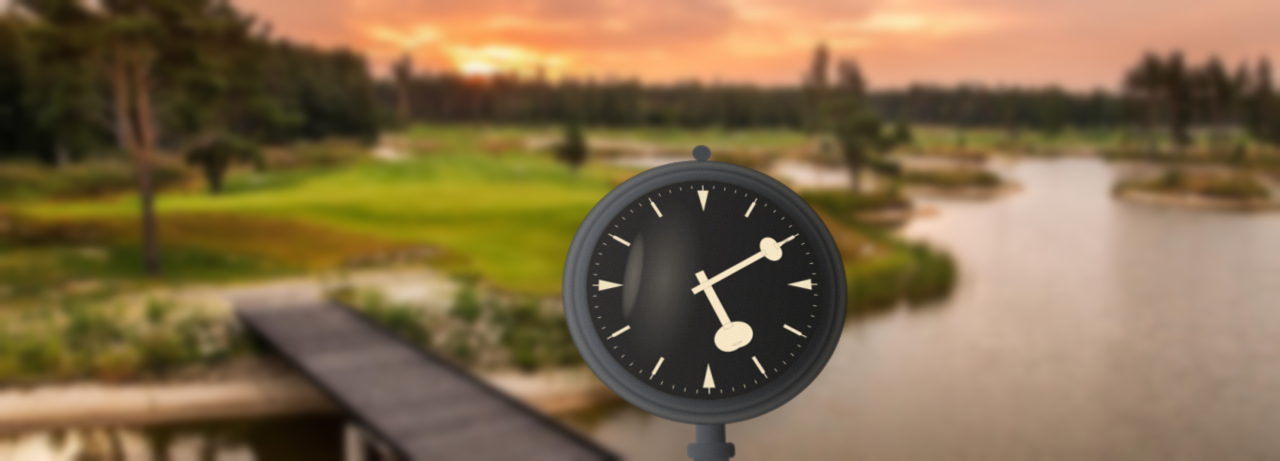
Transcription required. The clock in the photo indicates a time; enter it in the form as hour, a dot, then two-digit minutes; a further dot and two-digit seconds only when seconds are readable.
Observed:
5.10
